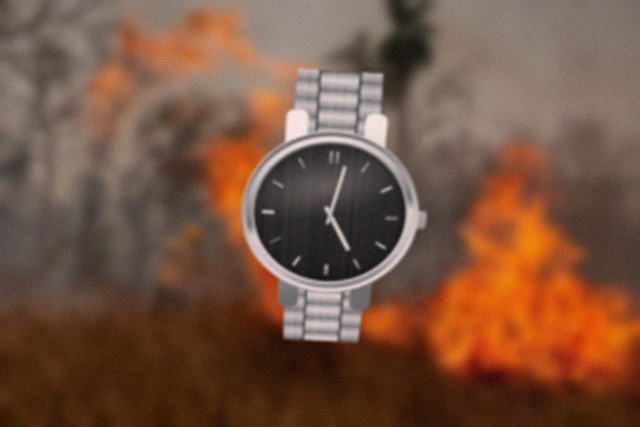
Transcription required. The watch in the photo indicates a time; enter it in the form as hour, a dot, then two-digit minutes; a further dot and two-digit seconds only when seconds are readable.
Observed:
5.02
